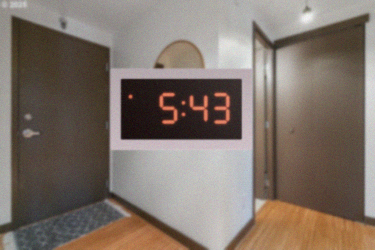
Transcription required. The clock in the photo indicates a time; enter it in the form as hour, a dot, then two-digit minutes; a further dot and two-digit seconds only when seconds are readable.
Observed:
5.43
